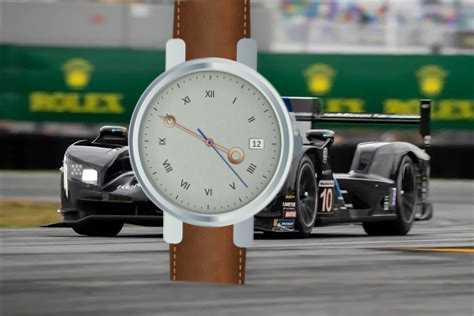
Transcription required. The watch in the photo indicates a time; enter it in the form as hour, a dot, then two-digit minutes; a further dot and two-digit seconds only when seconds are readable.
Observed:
3.49.23
